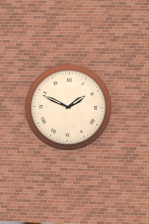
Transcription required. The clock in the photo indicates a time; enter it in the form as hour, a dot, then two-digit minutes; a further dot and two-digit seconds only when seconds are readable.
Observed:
1.49
